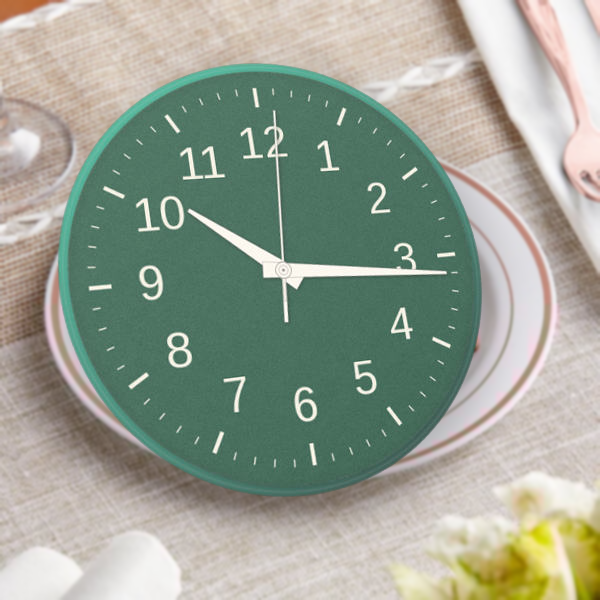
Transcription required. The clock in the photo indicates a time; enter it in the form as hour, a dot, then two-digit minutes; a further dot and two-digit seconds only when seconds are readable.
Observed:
10.16.01
